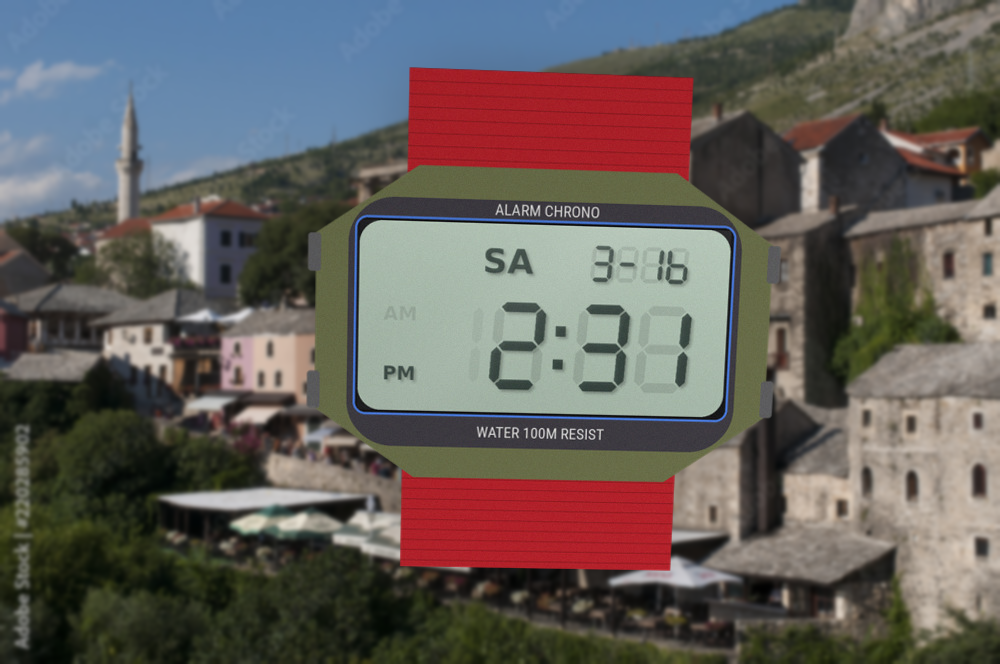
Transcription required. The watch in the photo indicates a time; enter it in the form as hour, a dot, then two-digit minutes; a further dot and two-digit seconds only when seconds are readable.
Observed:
2.31
